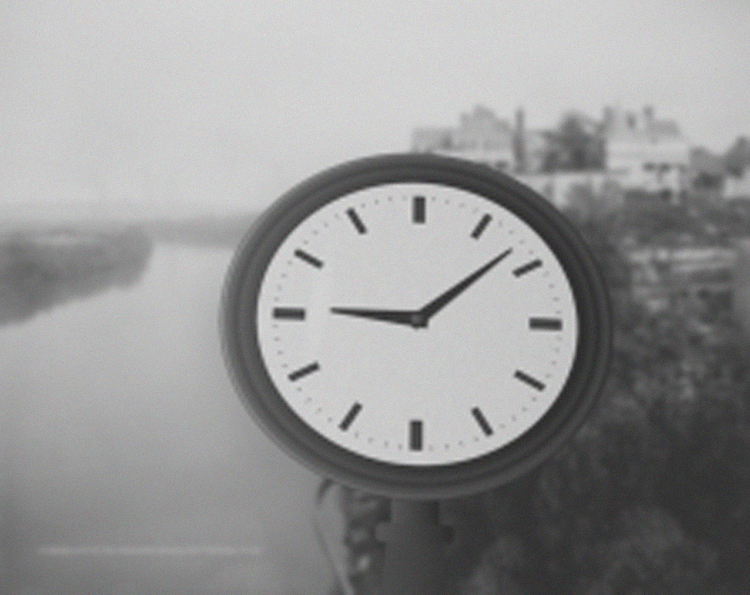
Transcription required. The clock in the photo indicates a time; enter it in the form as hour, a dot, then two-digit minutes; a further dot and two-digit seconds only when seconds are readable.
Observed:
9.08
